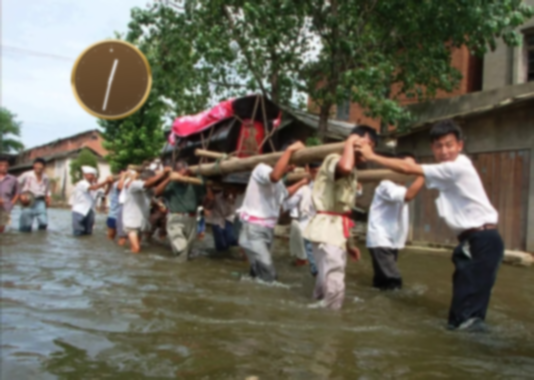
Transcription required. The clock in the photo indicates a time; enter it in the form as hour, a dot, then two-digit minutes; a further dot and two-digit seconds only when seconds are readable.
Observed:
12.32
